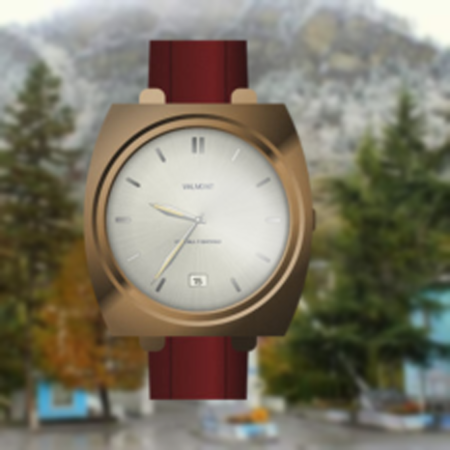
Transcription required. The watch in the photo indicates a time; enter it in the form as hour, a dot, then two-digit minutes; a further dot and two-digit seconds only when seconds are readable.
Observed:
9.36
